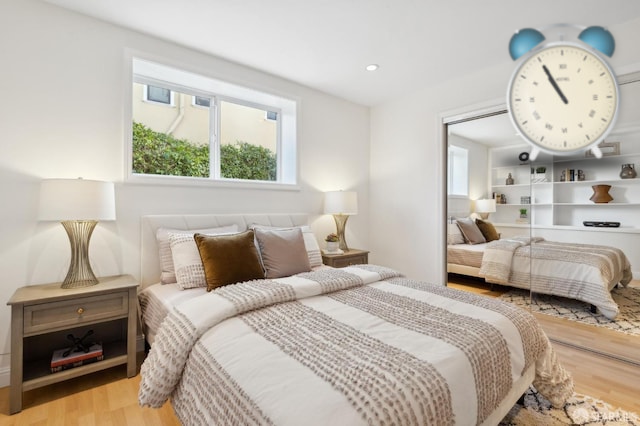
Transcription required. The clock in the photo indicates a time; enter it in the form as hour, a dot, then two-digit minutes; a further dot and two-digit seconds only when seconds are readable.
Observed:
10.55
